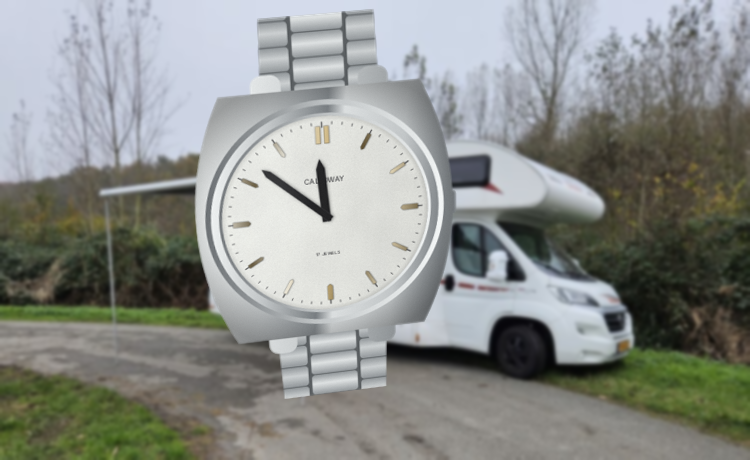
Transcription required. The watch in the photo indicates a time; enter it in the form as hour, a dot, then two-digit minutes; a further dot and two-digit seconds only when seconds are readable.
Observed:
11.52
